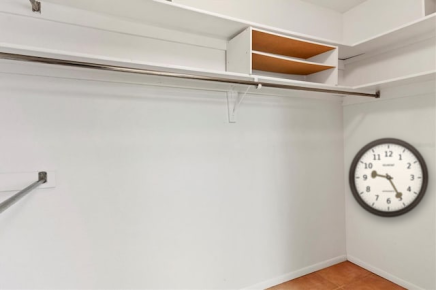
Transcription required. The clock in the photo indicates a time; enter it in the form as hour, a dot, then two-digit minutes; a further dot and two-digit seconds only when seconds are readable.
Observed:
9.25
